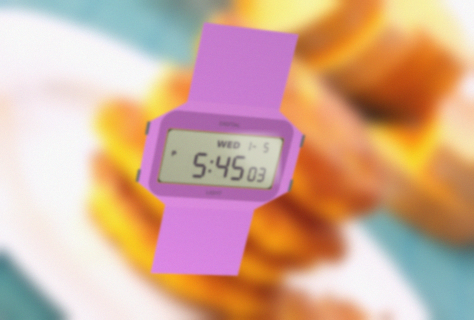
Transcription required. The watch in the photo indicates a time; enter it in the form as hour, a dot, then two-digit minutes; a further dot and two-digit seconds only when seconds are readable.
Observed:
5.45.03
